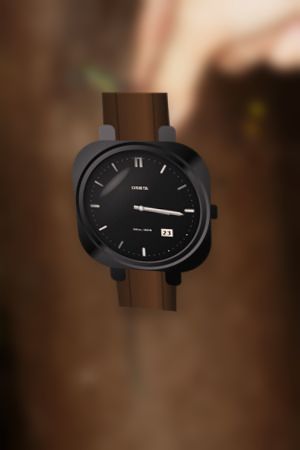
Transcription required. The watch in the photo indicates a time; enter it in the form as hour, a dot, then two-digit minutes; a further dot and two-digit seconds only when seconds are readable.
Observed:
3.16
